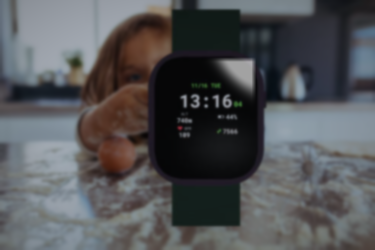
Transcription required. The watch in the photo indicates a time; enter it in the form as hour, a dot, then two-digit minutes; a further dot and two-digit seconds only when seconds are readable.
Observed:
13.16
